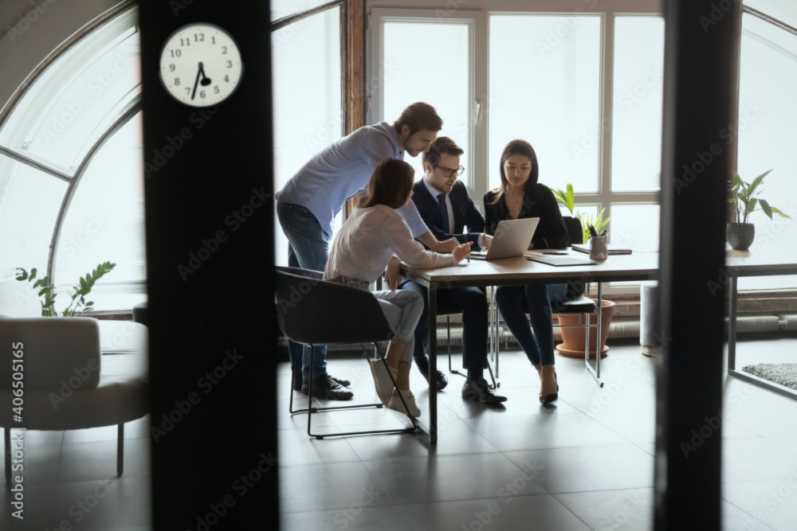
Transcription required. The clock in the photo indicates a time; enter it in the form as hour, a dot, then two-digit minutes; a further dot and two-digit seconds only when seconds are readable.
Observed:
5.33
